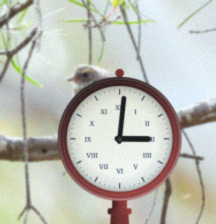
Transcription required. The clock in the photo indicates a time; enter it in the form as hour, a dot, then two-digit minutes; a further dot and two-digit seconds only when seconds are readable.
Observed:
3.01
